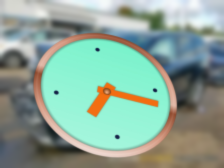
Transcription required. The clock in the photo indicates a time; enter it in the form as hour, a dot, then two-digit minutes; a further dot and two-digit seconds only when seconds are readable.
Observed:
7.18
